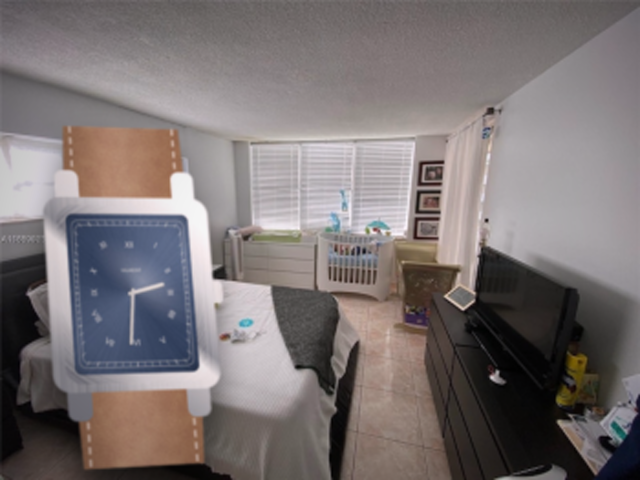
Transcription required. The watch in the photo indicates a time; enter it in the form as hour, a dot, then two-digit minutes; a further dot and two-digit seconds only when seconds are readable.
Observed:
2.31
